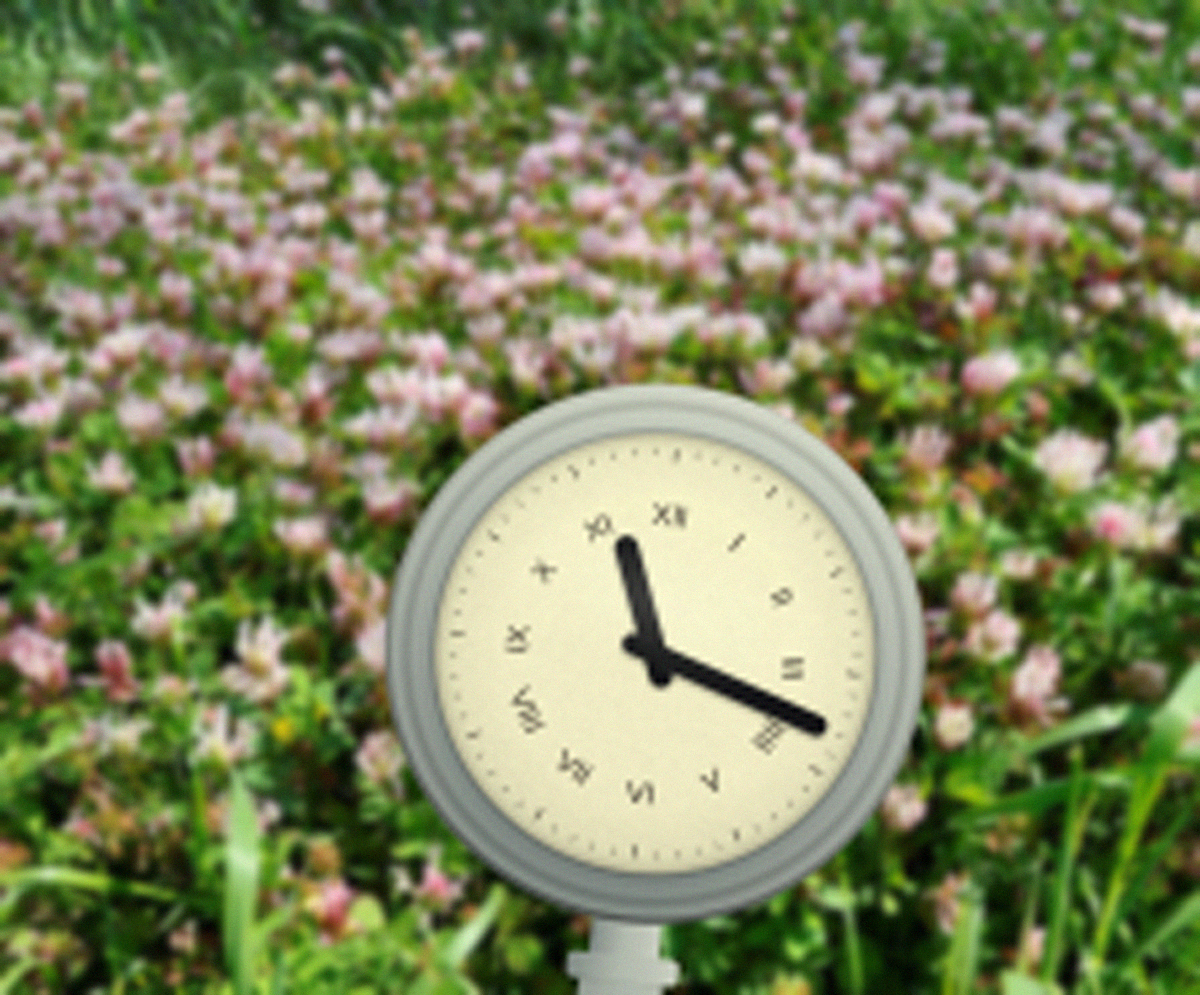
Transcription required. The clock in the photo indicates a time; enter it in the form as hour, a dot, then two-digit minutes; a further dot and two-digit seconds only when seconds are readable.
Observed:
11.18
